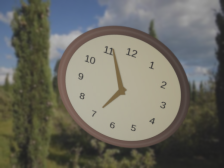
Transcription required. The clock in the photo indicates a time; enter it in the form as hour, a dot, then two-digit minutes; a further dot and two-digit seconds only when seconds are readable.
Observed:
6.56
